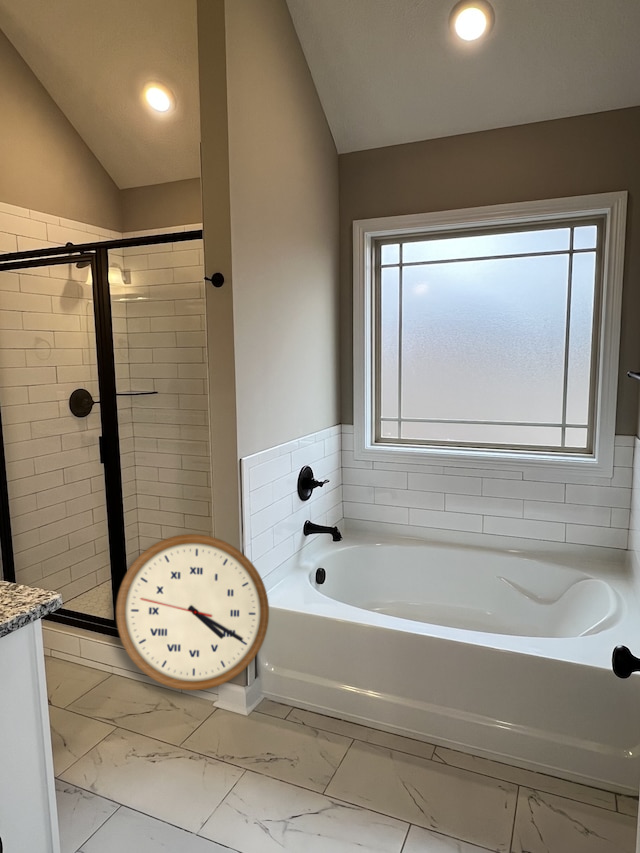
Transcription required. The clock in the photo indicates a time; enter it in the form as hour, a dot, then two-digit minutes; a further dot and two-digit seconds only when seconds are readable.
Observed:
4.19.47
